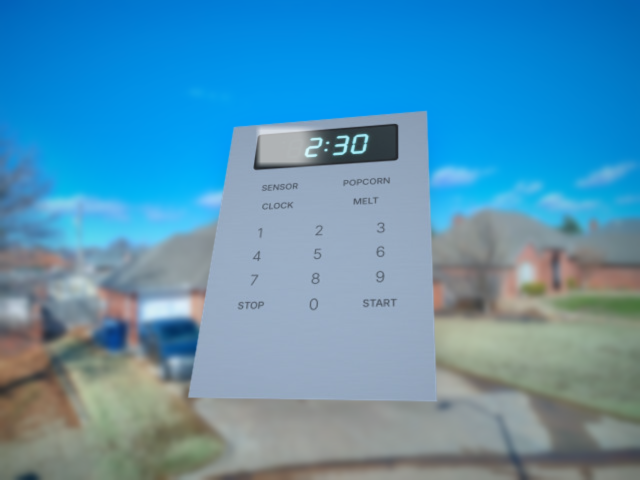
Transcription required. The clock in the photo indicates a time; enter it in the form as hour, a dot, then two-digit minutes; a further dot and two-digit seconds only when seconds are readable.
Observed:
2.30
